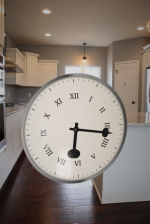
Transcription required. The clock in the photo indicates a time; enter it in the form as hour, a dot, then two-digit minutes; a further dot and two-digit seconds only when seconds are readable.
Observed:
6.17
